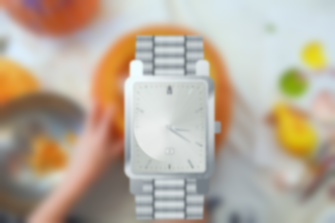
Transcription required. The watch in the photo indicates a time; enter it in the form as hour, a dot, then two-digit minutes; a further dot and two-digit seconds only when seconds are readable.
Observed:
3.21
